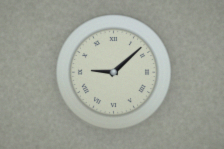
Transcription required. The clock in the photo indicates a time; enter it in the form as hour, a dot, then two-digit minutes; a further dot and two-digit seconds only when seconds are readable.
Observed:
9.08
